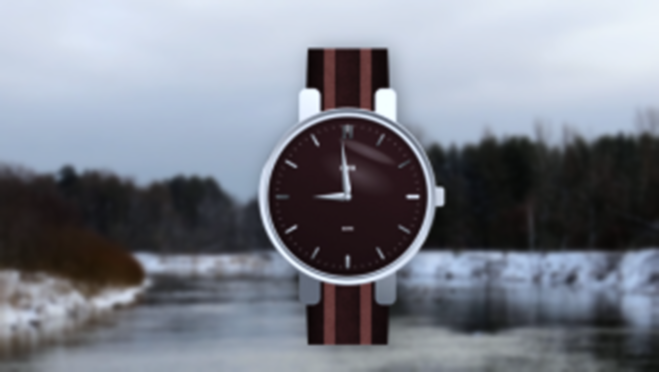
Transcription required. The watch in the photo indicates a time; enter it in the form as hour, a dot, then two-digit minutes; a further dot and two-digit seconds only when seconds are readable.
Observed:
8.59
